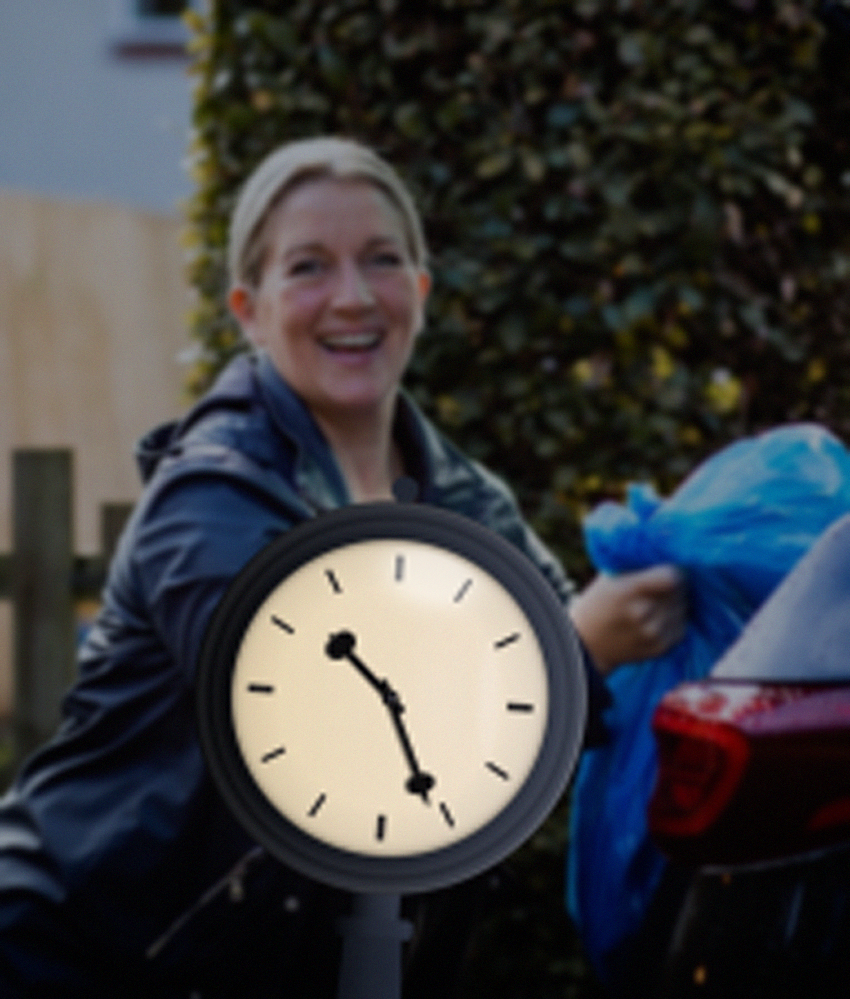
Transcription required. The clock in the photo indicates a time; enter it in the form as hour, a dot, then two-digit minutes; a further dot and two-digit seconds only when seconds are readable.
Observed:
10.26
